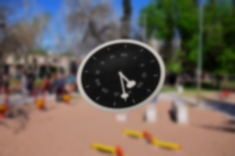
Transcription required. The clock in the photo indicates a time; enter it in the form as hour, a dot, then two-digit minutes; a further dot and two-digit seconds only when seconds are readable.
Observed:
4.27
